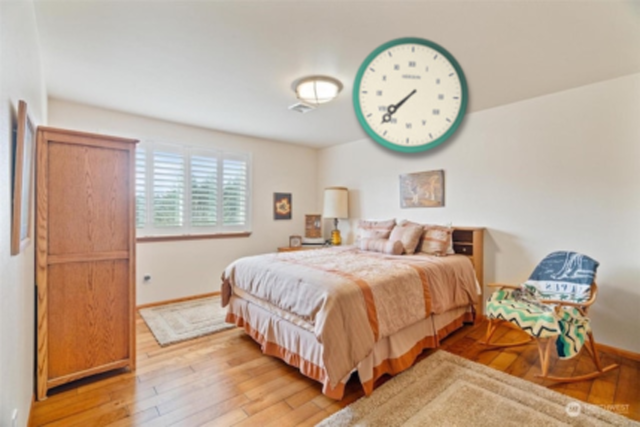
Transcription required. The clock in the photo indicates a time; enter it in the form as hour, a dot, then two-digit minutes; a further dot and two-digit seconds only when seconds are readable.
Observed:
7.37
